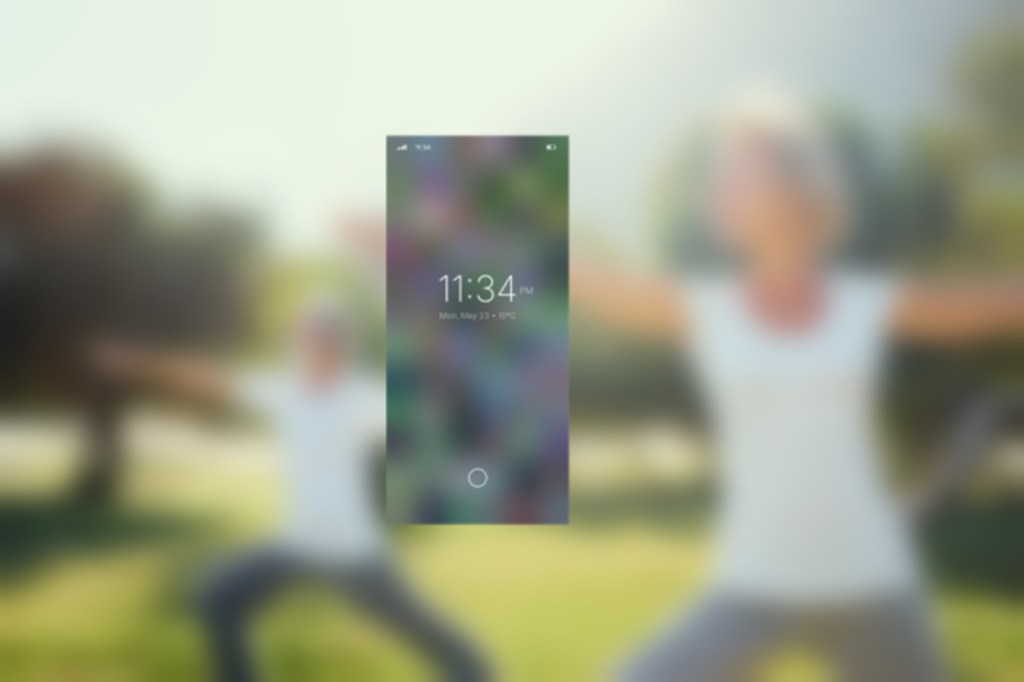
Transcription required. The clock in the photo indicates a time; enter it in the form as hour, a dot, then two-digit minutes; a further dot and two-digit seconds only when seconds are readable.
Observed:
11.34
